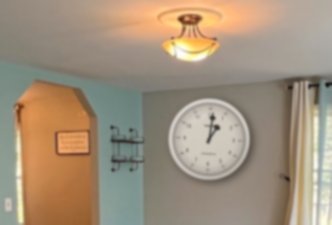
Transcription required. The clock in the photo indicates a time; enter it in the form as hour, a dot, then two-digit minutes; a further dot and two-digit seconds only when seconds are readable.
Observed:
1.01
